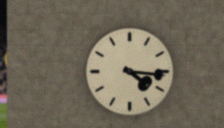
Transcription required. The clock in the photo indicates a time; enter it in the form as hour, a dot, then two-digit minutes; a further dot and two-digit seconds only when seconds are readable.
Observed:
4.16
